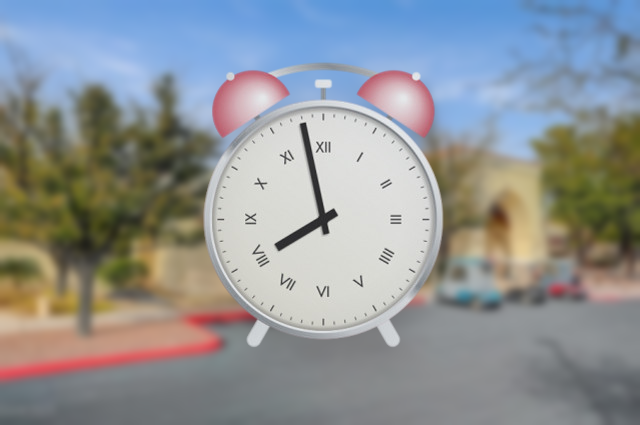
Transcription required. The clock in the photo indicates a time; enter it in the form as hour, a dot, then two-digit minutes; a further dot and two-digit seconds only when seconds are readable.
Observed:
7.58
